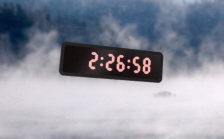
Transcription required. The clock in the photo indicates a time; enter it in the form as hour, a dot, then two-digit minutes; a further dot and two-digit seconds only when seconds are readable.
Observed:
2.26.58
